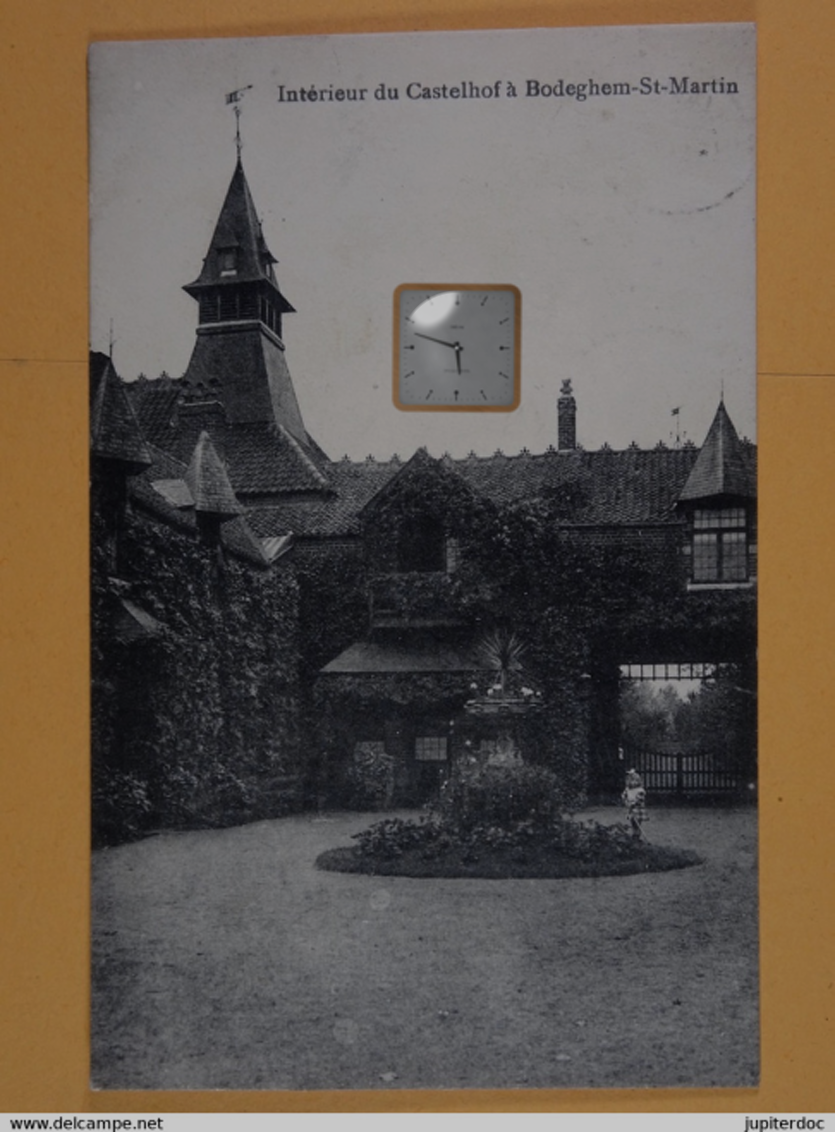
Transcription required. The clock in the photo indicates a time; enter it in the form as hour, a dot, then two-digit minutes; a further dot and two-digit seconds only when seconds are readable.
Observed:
5.48
